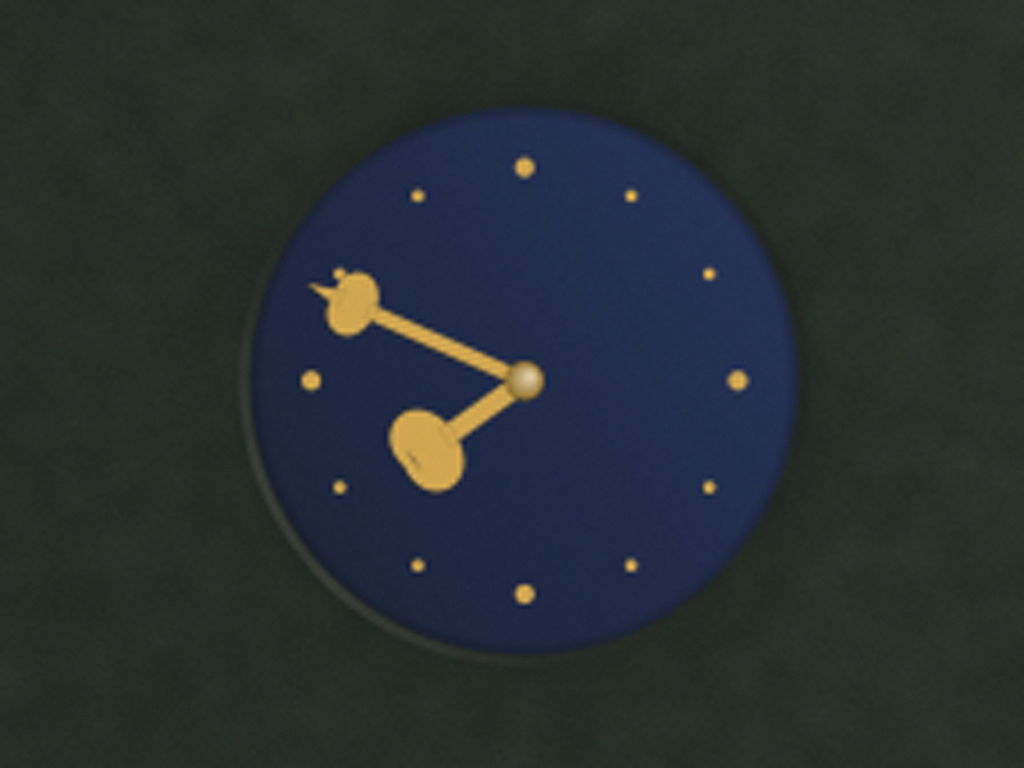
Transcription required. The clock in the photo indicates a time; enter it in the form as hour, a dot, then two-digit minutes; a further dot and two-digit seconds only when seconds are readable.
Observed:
7.49
